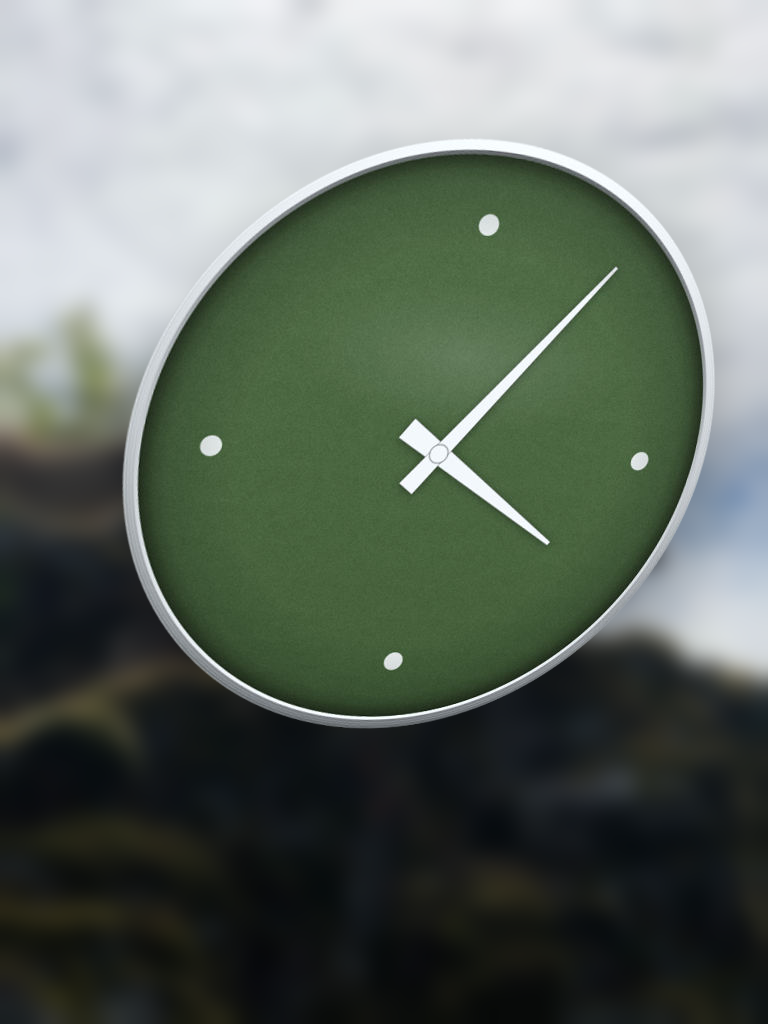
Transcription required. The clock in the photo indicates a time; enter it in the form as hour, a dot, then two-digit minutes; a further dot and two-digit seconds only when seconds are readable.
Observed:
4.06
